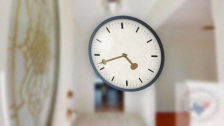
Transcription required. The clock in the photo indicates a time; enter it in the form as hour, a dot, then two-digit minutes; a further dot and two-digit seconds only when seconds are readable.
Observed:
4.42
